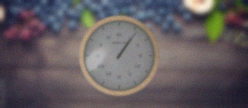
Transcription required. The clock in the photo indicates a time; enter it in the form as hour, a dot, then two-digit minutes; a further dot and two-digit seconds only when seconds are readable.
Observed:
1.06
